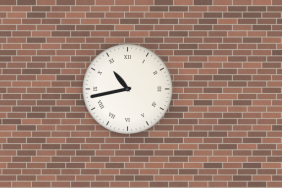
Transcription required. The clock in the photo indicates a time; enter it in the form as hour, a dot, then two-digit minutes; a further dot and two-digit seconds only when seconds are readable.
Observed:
10.43
